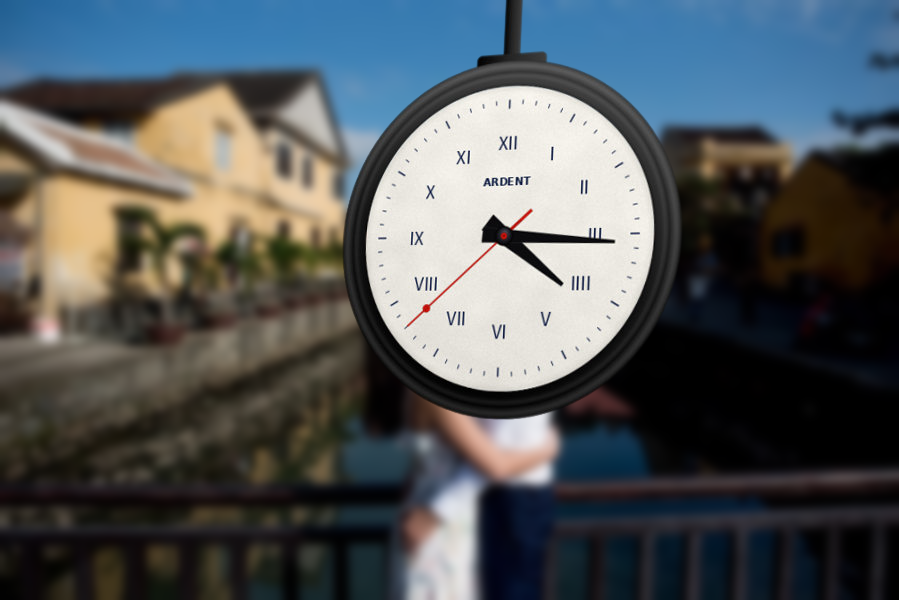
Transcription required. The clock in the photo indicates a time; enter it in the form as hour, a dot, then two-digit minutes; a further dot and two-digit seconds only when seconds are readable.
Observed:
4.15.38
